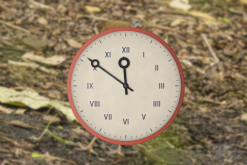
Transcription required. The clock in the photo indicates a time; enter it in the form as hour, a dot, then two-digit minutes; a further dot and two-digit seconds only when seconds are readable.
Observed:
11.51
